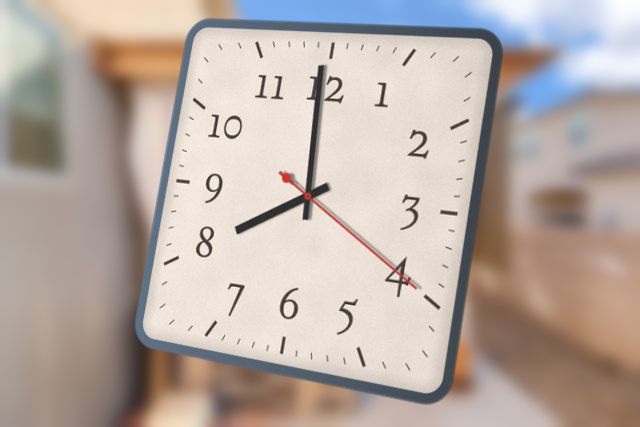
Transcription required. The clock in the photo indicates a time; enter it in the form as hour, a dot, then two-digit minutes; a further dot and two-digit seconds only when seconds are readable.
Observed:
7.59.20
